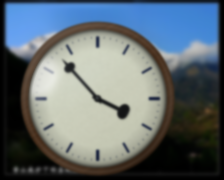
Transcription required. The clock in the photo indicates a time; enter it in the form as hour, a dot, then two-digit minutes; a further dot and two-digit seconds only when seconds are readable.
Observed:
3.53
